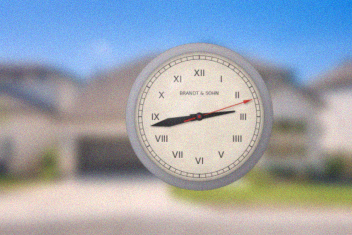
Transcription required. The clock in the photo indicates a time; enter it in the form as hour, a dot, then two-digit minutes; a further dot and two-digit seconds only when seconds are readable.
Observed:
2.43.12
